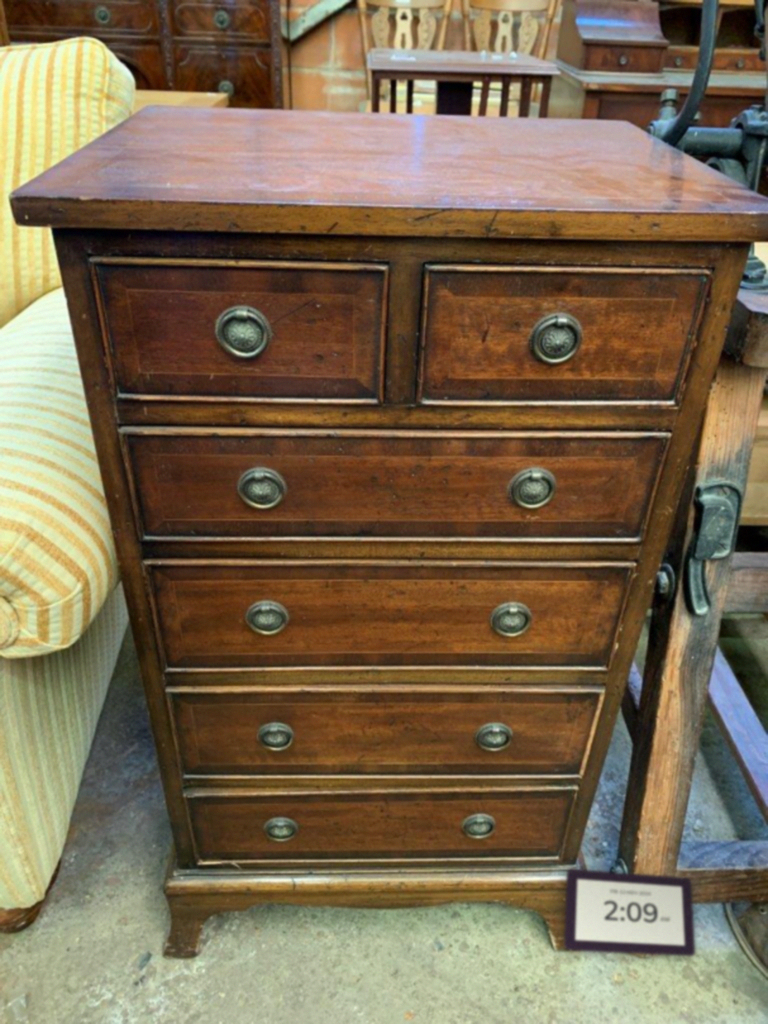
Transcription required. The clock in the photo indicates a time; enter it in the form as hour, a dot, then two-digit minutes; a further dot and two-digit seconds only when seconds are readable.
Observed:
2.09
